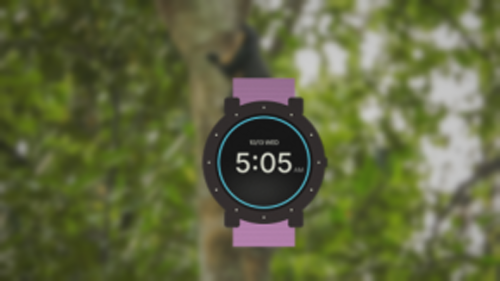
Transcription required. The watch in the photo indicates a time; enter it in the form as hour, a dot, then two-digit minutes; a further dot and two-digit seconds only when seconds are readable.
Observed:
5.05
